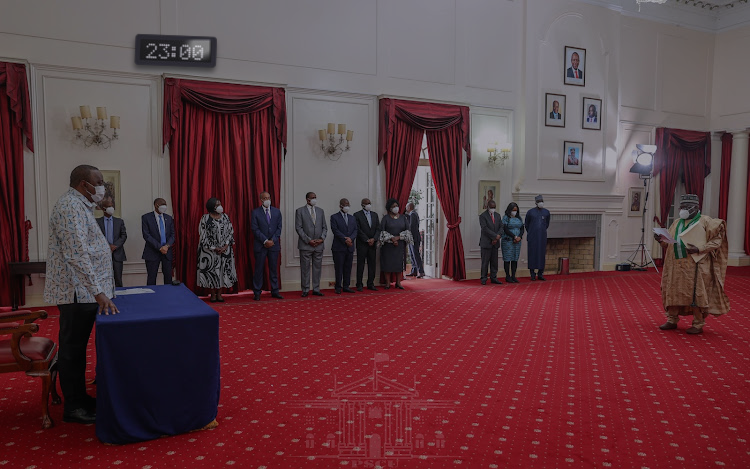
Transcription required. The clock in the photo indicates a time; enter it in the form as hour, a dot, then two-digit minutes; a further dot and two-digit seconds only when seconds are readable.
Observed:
23.00
